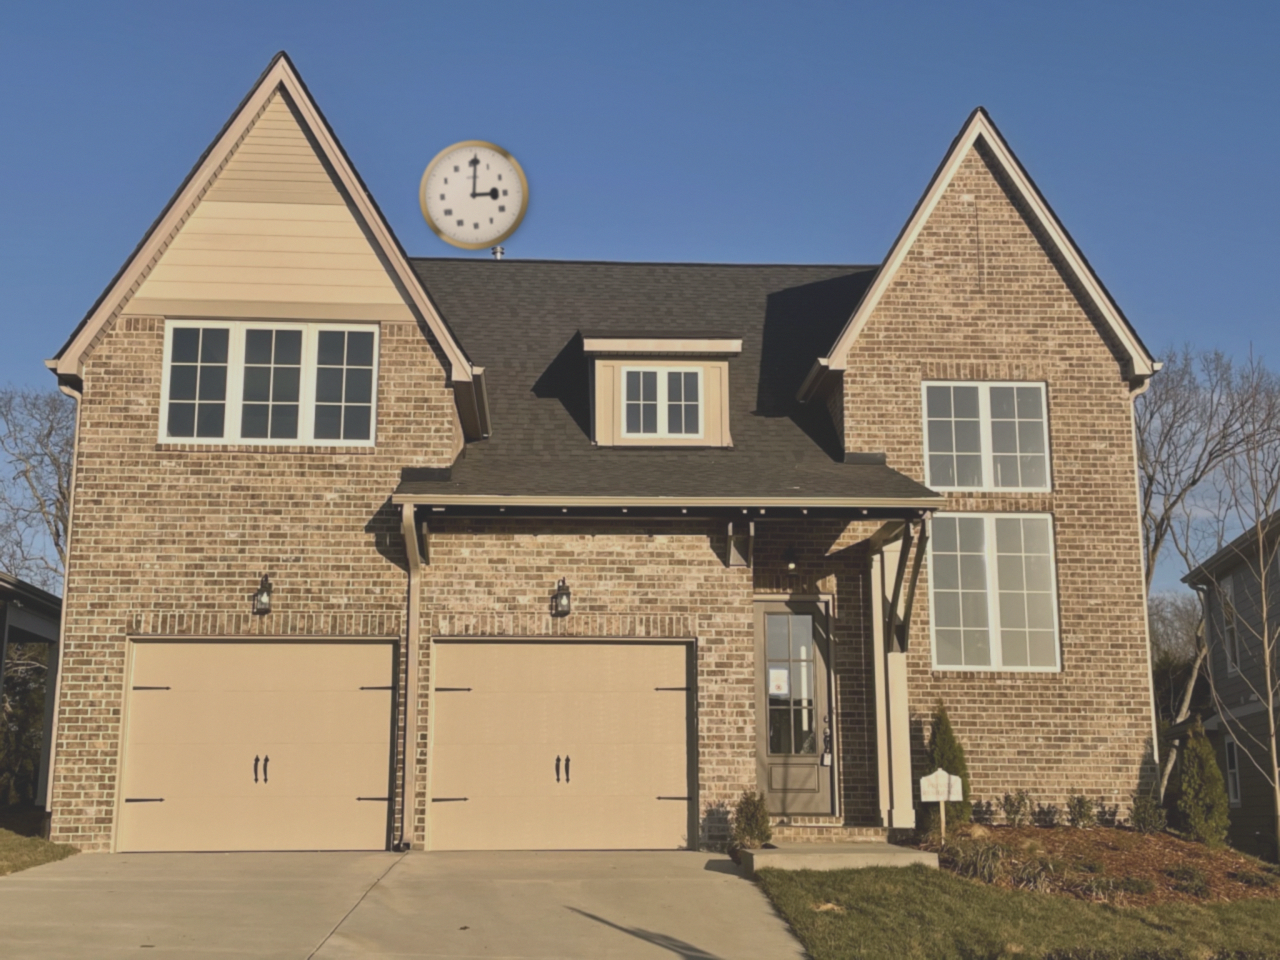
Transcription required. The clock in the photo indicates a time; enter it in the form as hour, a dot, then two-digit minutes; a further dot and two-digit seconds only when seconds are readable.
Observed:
3.01
